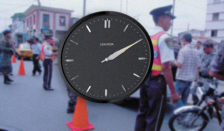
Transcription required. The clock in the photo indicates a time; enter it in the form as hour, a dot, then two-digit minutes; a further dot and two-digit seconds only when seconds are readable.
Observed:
2.10
